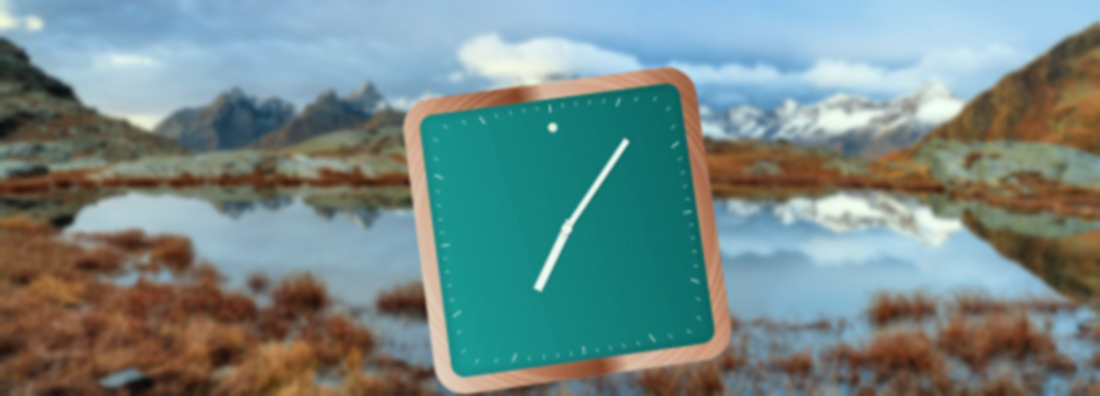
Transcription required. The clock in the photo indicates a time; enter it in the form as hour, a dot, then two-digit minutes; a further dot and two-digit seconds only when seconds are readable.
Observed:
7.07
